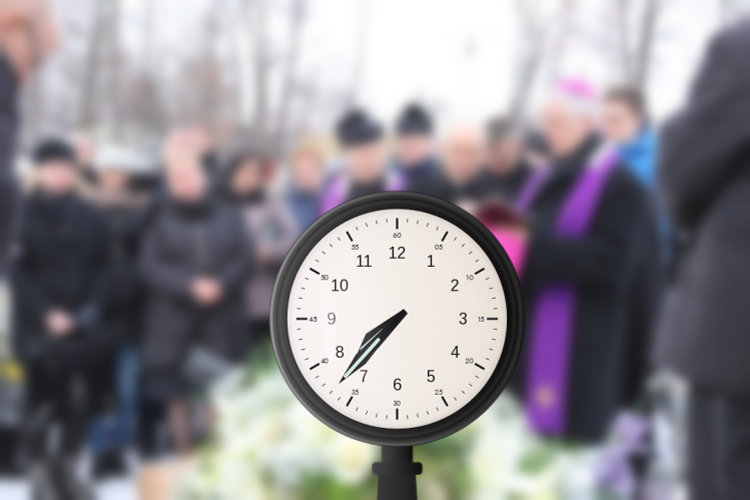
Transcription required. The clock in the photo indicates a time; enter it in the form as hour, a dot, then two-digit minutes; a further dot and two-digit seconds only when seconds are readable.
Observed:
7.37
